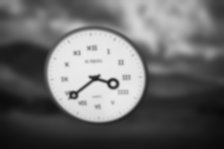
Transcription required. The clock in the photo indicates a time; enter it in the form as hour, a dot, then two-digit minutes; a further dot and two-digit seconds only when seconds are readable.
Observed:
3.39
